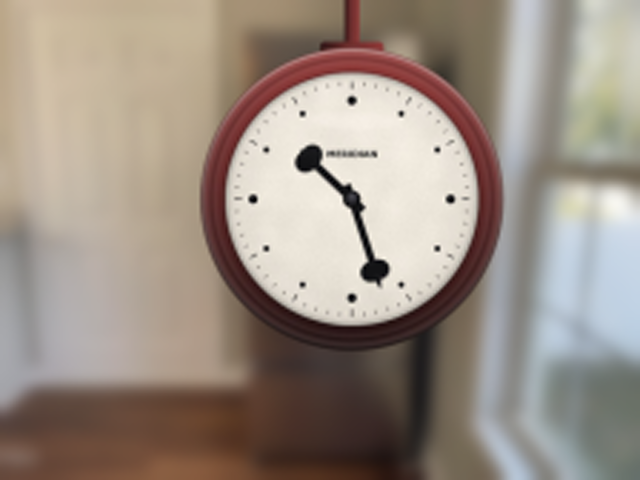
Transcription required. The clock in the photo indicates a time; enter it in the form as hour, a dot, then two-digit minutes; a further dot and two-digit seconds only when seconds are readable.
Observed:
10.27
